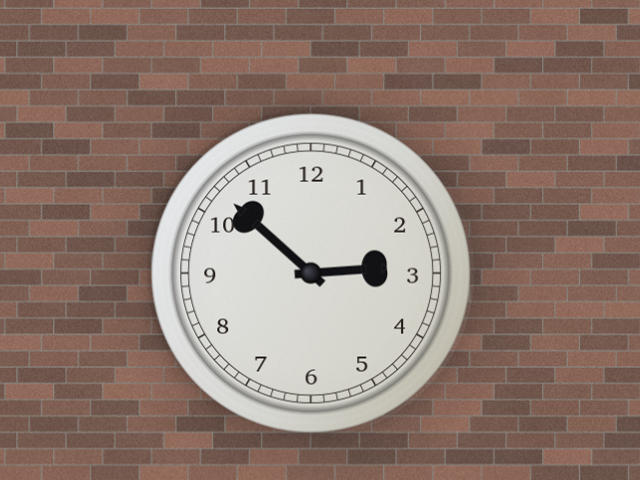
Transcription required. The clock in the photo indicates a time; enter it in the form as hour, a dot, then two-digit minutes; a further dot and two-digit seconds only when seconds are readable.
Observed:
2.52
